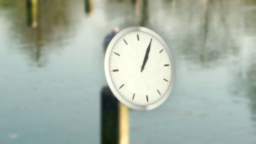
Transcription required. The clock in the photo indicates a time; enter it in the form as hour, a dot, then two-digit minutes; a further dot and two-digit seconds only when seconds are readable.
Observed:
1.05
